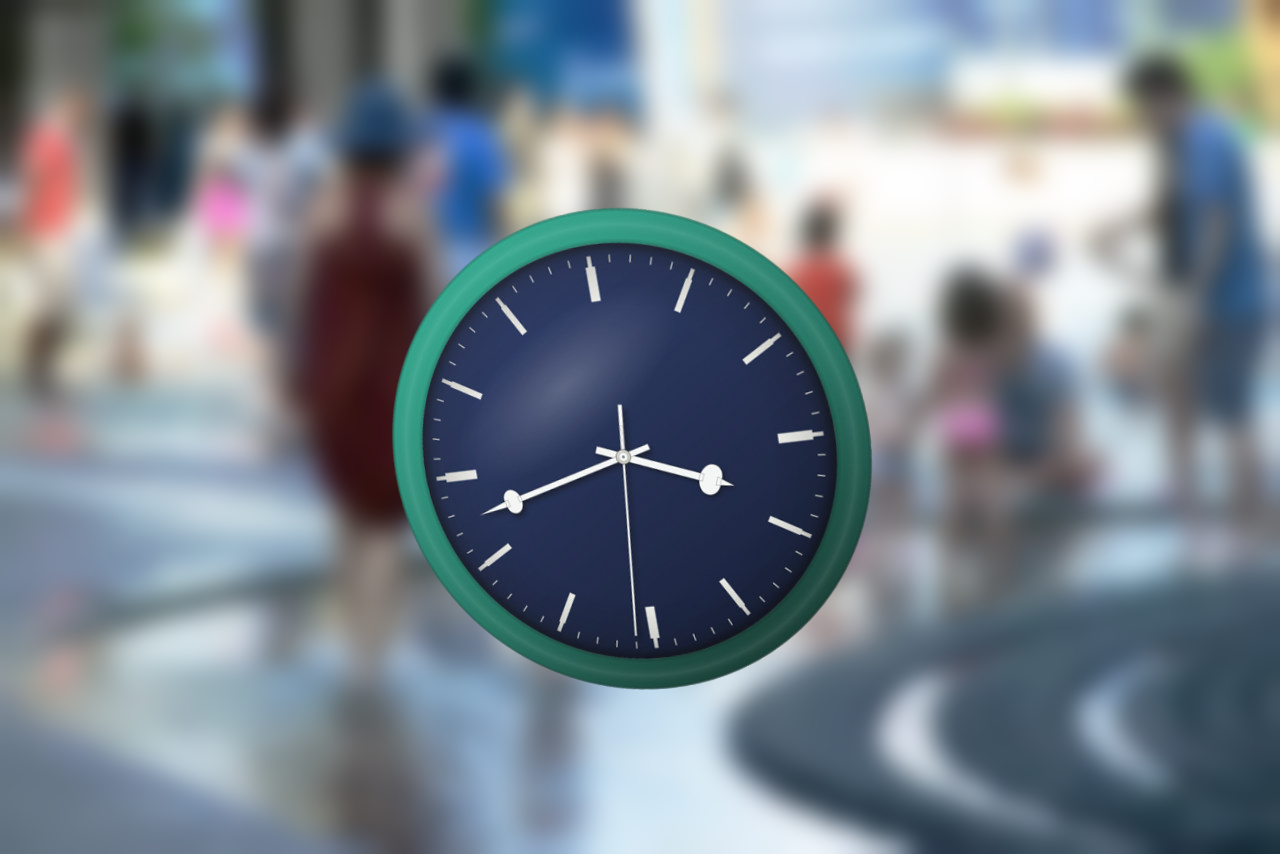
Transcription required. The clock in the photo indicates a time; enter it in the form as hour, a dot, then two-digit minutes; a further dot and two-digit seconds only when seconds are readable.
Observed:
3.42.31
